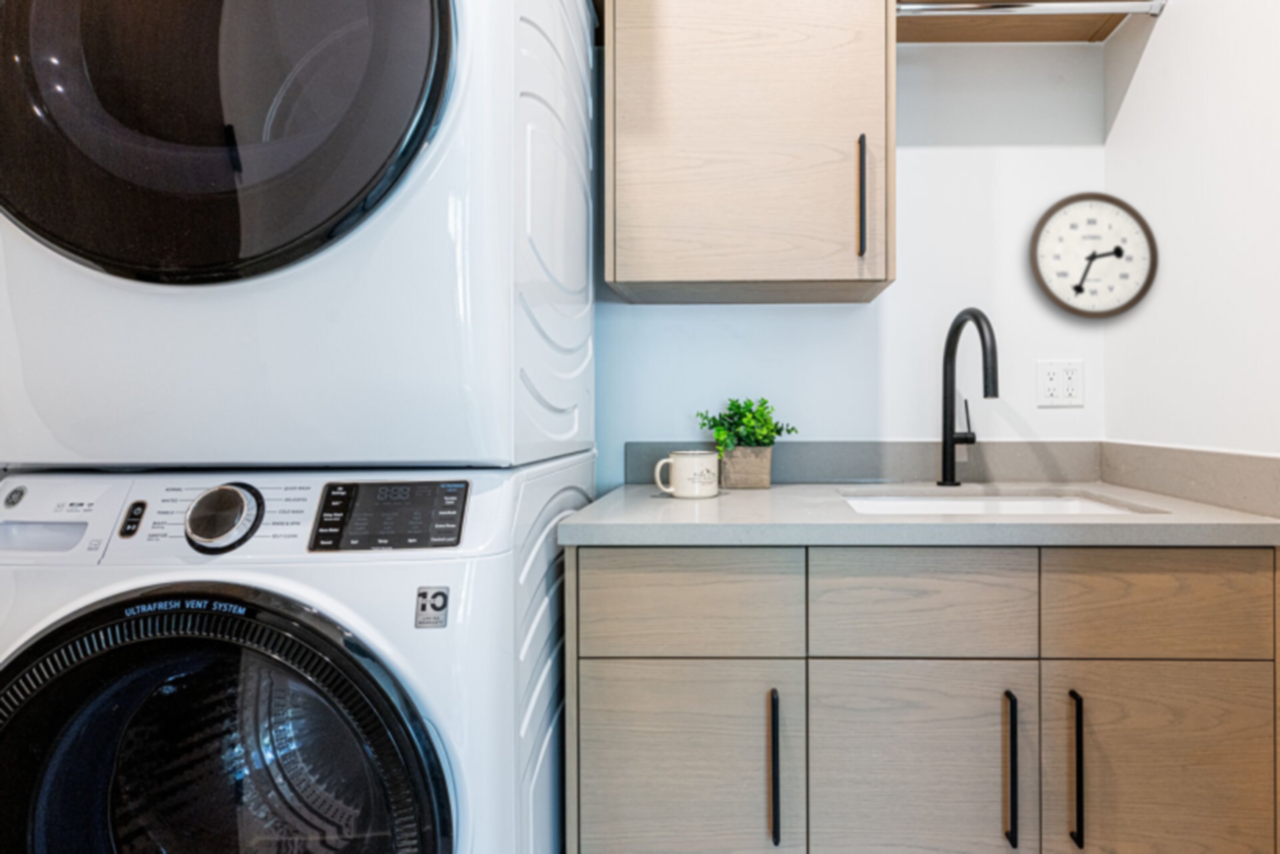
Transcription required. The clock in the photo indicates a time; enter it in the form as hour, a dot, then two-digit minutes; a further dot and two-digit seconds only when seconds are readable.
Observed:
2.34
